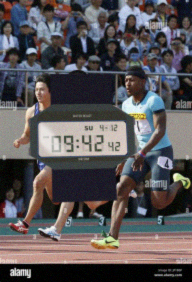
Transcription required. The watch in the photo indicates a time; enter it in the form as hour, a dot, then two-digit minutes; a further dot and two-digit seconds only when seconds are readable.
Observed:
9.42.42
